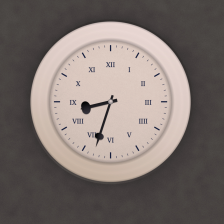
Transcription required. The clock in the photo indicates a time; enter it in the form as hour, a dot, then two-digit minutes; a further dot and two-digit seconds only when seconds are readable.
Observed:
8.33
